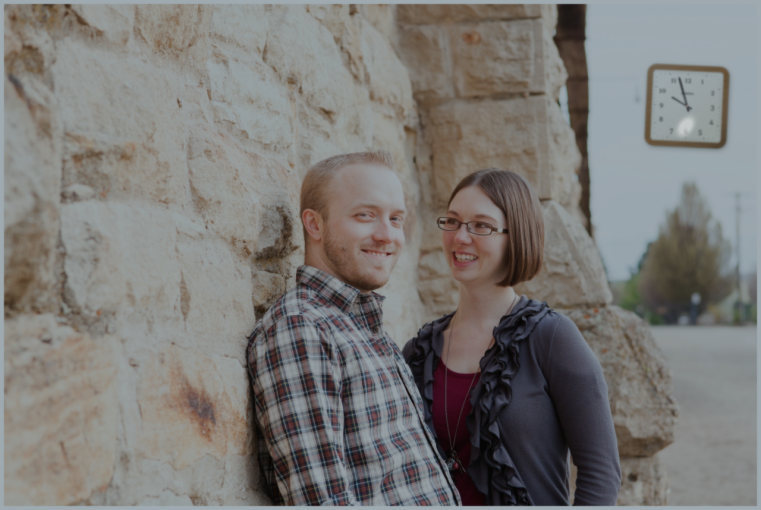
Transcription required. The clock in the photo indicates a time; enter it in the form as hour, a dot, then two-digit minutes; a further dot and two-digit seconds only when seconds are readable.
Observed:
9.57
